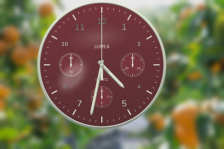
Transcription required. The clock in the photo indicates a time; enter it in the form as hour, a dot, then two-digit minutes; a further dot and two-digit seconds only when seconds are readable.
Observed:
4.32
